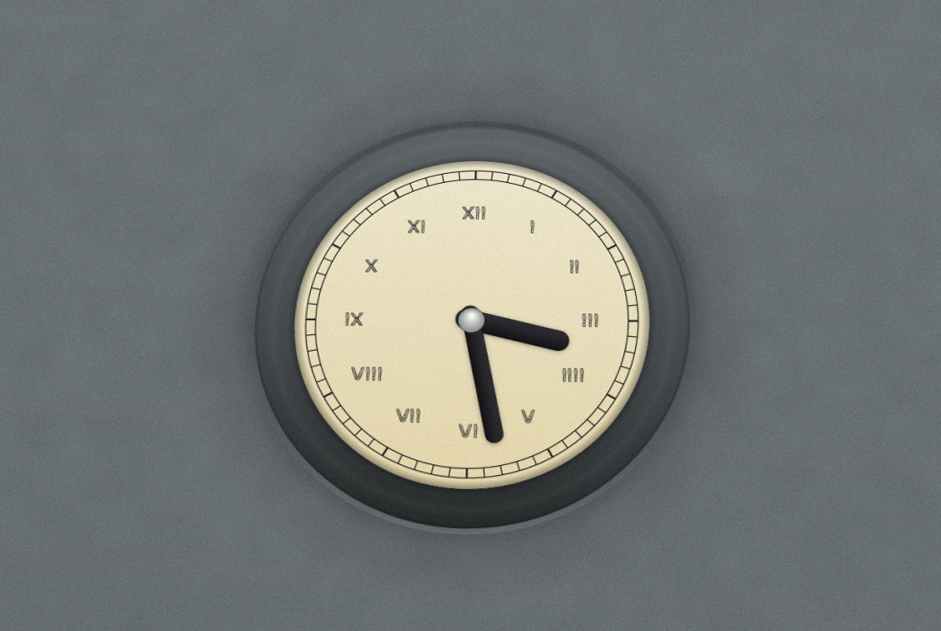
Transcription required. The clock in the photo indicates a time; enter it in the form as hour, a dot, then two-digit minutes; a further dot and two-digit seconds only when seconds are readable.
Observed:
3.28
